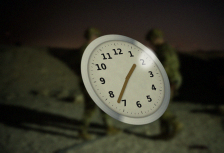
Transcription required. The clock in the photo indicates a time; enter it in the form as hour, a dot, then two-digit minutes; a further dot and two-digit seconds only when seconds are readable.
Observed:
1.37
